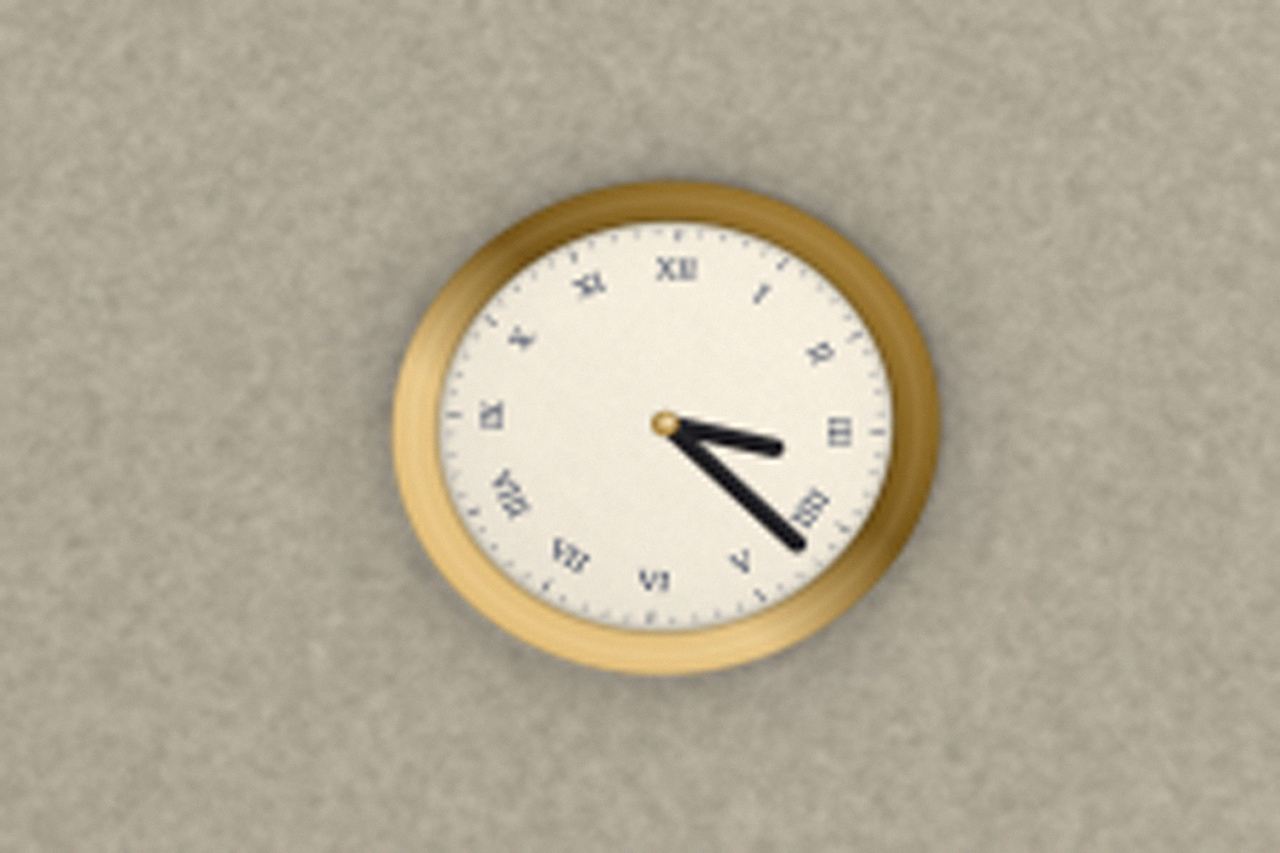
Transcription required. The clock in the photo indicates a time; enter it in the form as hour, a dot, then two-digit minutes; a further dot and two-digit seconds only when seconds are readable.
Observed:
3.22
